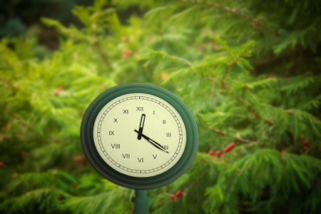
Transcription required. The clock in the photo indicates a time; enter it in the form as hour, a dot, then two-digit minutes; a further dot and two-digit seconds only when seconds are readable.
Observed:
12.21
